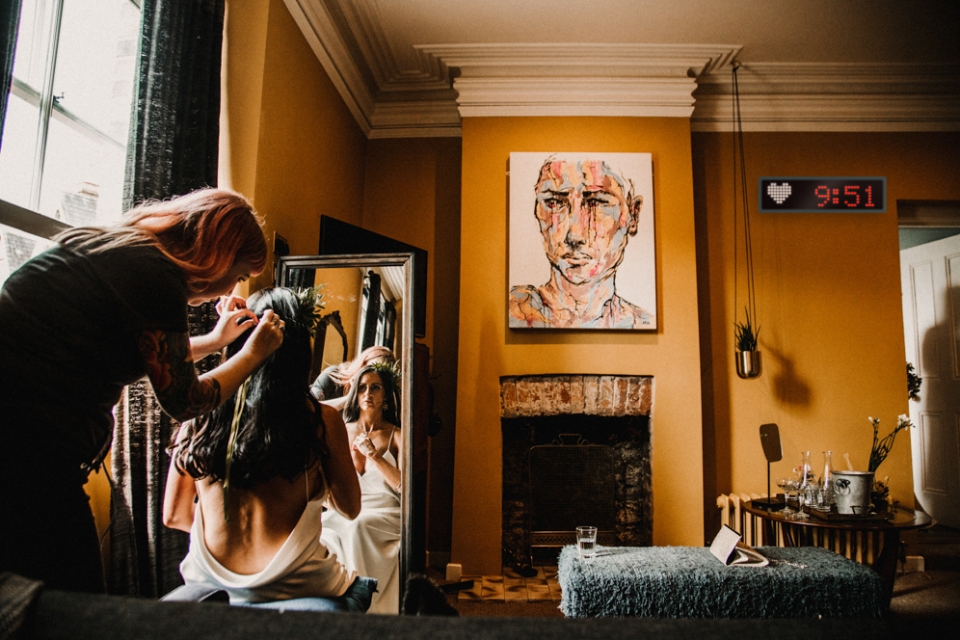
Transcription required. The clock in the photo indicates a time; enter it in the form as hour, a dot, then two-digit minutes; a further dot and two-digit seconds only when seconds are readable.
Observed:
9.51
